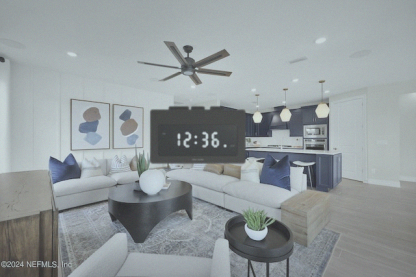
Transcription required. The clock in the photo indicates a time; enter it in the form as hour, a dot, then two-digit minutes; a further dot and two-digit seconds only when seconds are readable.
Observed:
12.36
